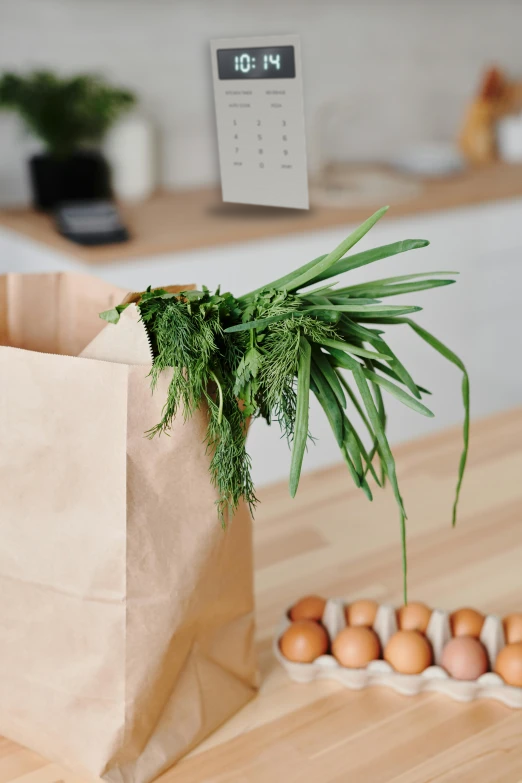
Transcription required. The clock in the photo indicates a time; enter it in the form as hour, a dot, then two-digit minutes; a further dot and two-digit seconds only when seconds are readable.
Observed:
10.14
